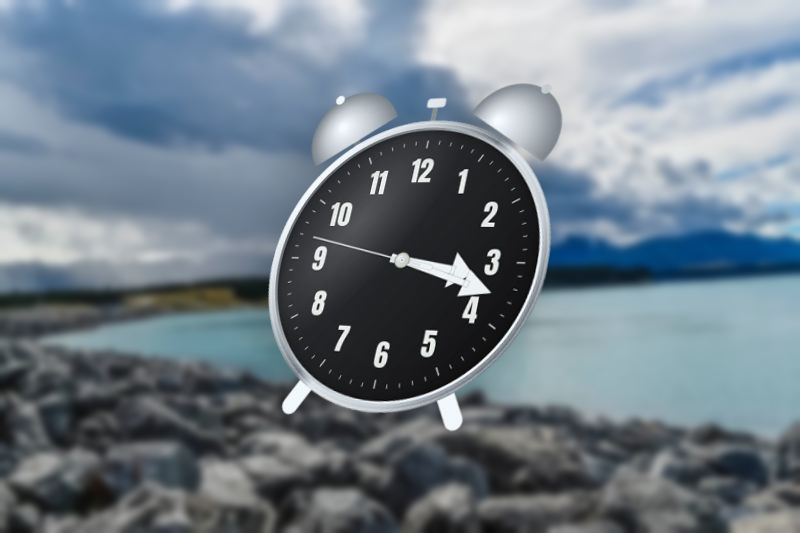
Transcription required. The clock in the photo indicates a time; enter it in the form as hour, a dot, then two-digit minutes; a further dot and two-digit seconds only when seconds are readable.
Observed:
3.17.47
